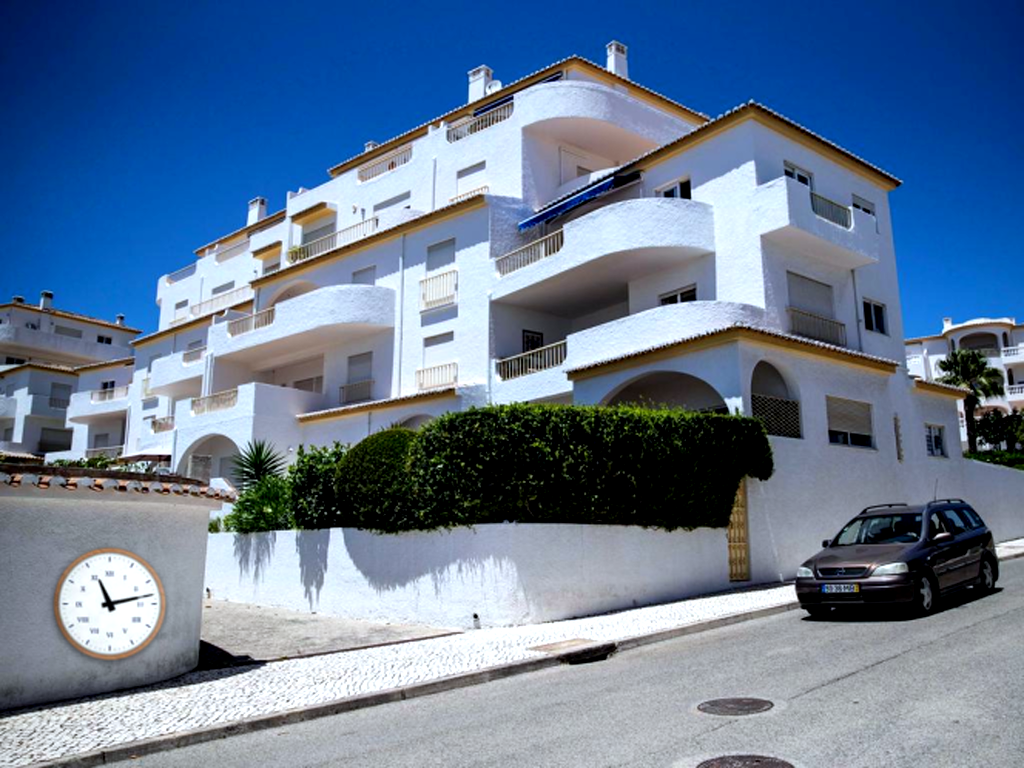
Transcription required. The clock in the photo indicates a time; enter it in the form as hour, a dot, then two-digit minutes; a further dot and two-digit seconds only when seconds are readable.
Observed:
11.13
